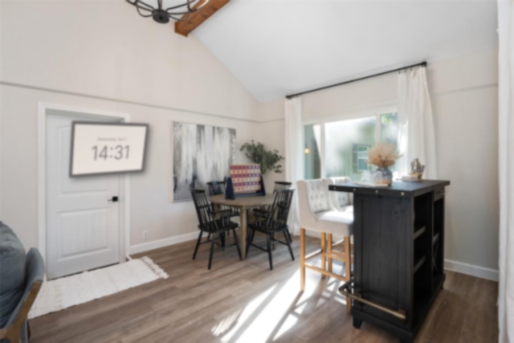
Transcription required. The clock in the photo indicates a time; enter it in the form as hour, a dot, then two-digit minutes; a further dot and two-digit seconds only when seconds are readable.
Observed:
14.31
